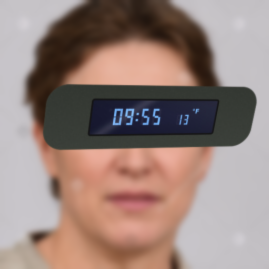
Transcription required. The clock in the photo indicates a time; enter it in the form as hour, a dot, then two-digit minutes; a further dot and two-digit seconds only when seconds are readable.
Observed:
9.55
